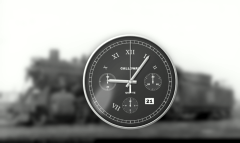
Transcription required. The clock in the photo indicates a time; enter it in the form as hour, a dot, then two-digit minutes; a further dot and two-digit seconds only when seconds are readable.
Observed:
9.06
